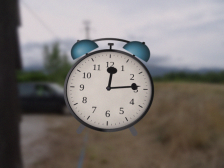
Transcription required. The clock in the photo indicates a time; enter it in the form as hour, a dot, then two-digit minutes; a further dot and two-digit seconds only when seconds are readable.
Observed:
12.14
